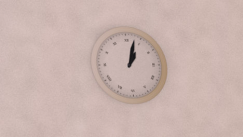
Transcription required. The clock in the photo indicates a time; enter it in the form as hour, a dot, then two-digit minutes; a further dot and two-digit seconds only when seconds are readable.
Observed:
1.03
